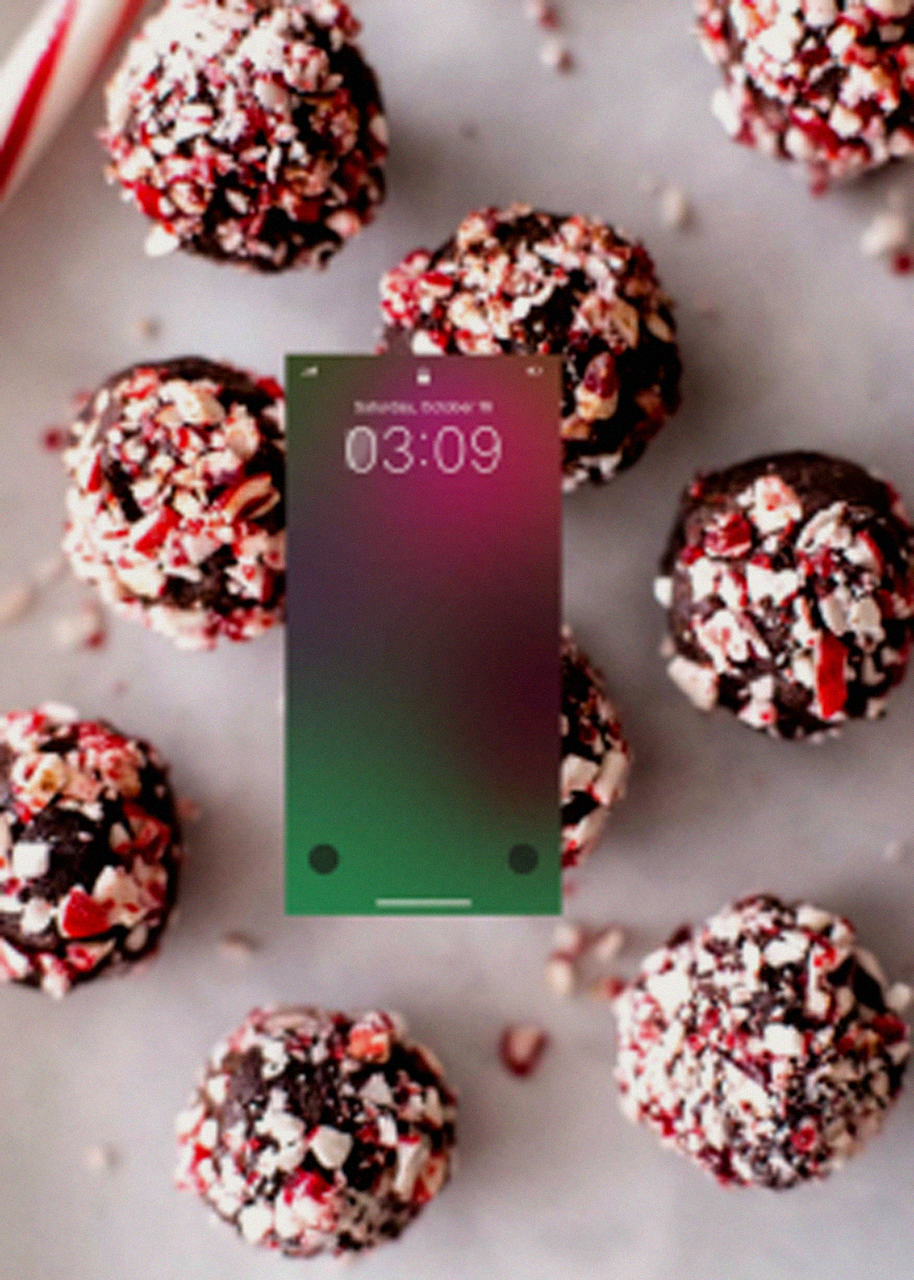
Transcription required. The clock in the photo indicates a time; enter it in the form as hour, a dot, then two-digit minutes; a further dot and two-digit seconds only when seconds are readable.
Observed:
3.09
